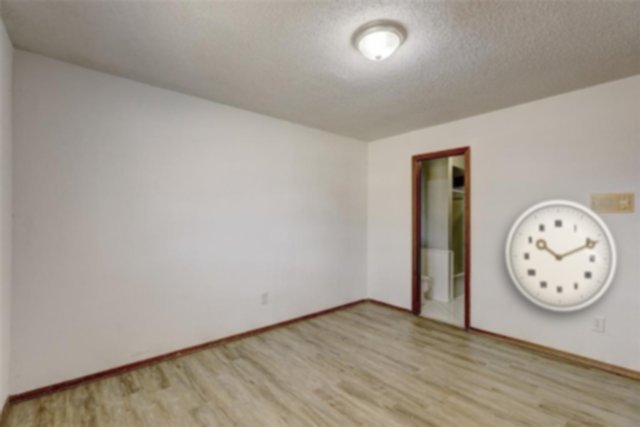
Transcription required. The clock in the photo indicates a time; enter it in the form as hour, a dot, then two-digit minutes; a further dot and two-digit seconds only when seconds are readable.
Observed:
10.11
